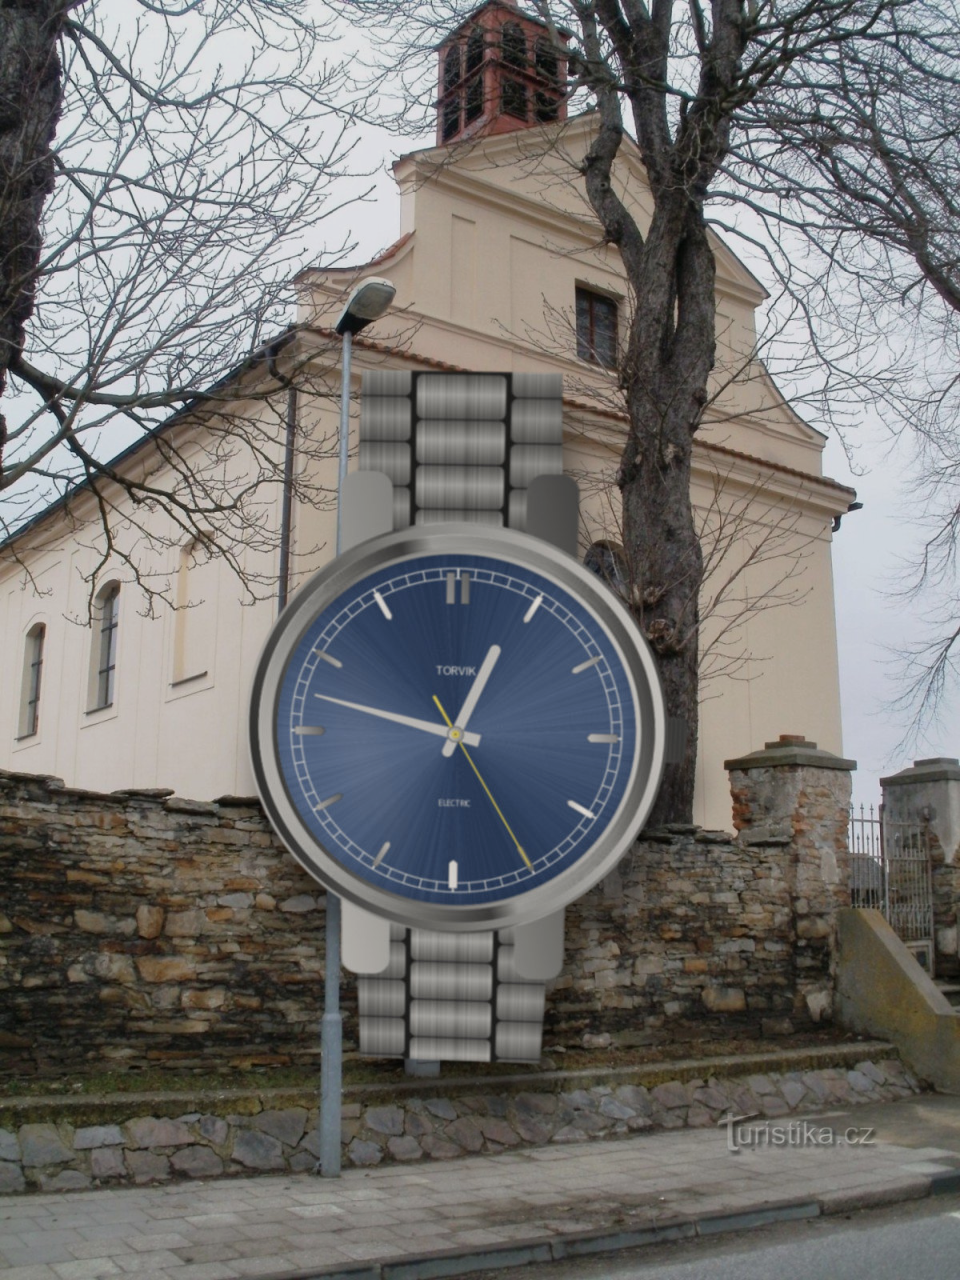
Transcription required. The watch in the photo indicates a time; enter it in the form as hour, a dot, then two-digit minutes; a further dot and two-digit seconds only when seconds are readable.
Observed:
12.47.25
